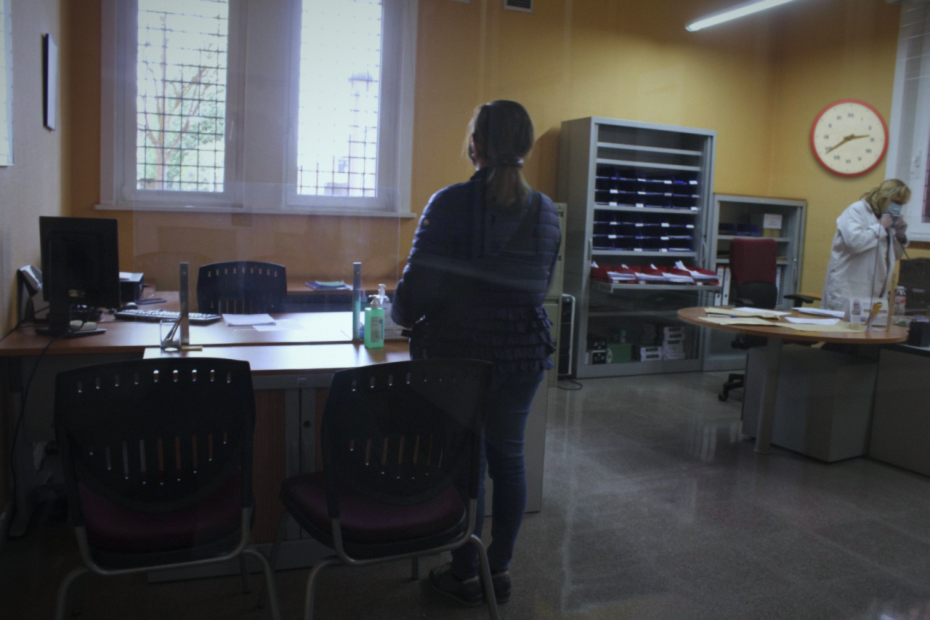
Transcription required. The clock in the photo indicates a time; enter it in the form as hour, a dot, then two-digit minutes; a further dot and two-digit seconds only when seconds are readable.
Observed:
2.39
